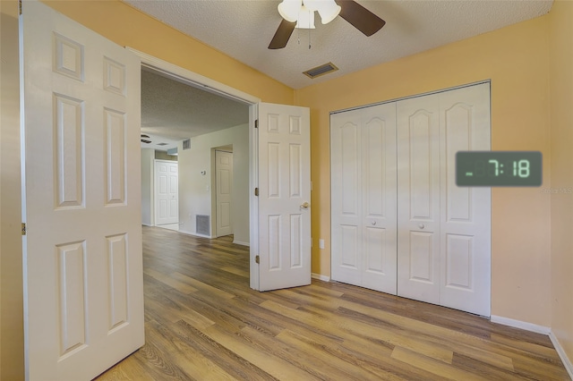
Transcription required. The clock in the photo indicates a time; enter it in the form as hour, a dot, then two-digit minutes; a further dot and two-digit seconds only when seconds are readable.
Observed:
7.18
